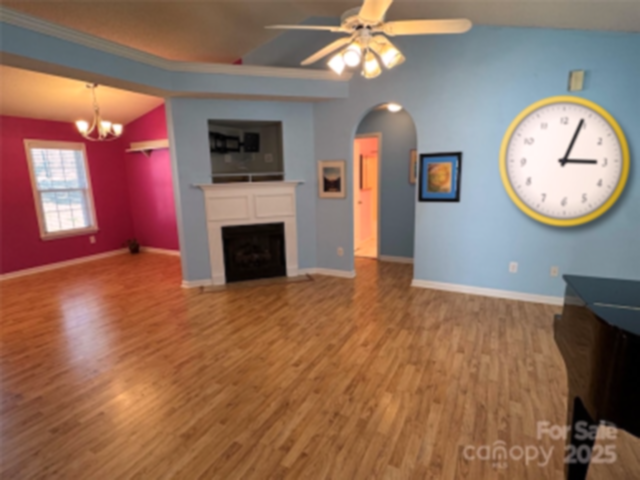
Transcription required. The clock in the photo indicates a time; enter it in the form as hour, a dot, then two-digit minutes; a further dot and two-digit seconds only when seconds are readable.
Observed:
3.04
